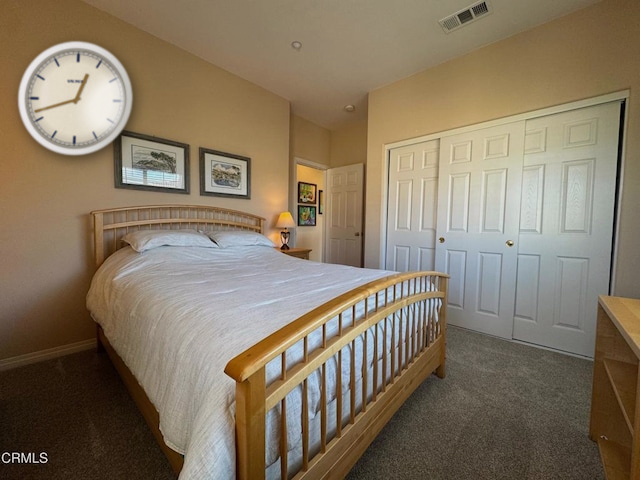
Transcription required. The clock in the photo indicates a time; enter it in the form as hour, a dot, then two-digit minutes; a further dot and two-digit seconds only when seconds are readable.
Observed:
12.42
